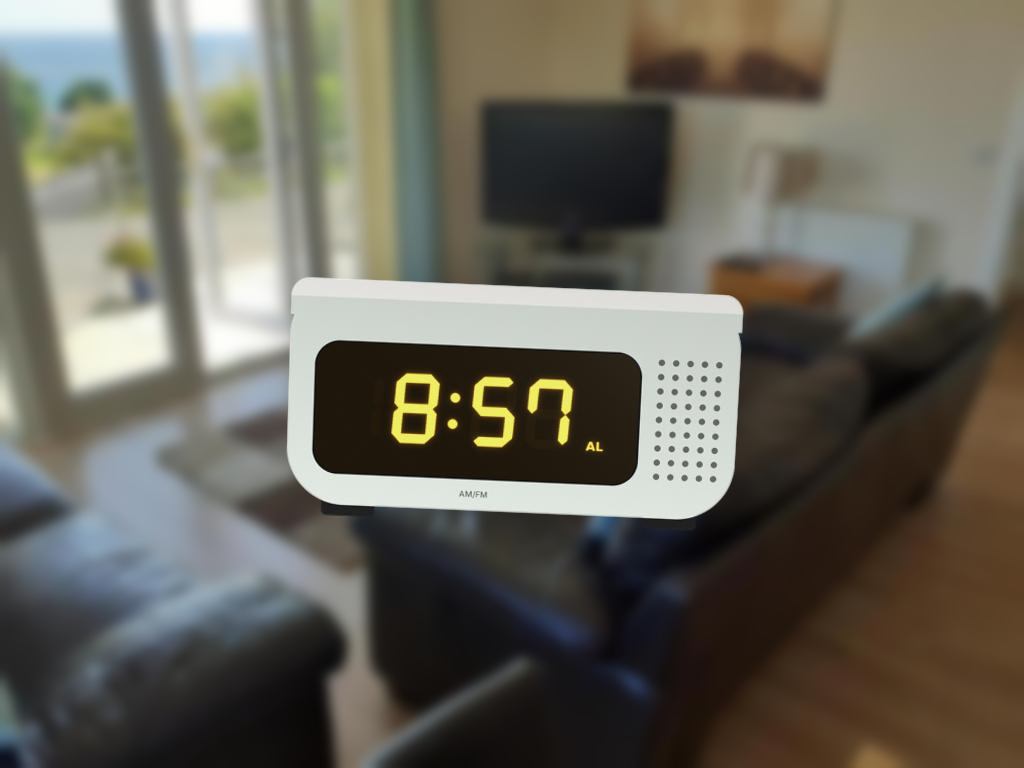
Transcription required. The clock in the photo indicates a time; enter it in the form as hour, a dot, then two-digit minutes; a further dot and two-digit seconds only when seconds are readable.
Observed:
8.57
